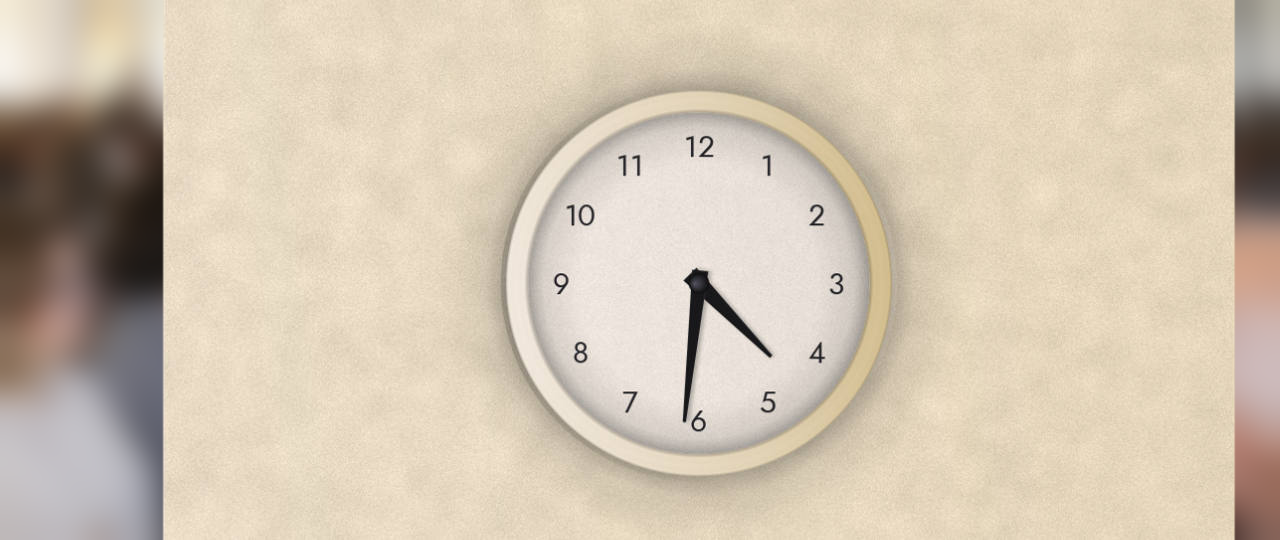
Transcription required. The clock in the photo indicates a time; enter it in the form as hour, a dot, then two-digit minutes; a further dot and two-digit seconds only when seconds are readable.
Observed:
4.31
